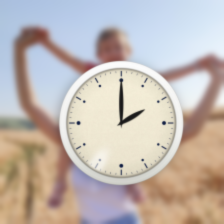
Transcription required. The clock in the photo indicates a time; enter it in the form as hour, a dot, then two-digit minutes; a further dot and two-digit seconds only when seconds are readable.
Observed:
2.00
